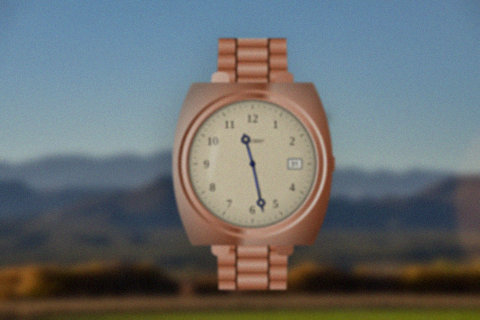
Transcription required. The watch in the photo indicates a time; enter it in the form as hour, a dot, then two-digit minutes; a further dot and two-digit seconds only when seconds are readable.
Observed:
11.28
